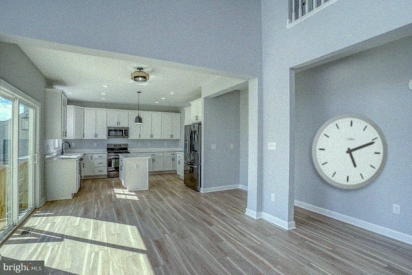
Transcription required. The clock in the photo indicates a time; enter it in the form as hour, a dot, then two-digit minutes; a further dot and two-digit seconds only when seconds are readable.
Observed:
5.11
